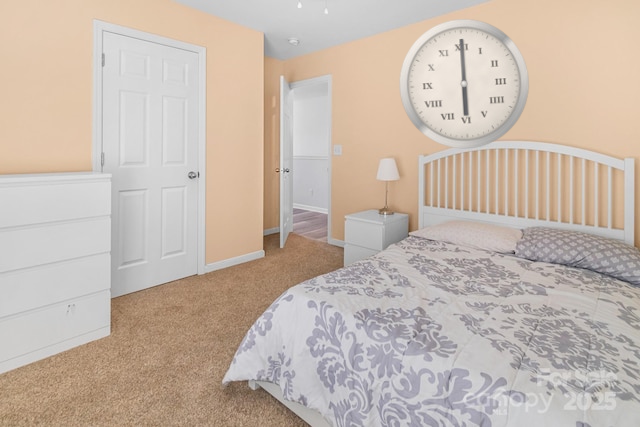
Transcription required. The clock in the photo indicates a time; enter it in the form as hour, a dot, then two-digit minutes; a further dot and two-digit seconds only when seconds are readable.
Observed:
6.00
